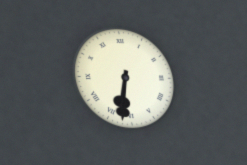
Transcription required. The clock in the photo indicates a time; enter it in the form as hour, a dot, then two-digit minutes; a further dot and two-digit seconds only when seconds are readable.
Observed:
6.32
